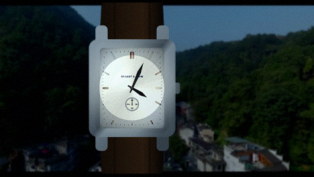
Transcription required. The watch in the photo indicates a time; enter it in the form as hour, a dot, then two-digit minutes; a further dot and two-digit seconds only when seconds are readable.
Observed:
4.04
